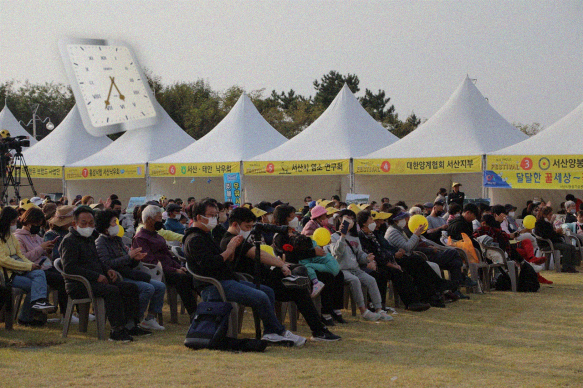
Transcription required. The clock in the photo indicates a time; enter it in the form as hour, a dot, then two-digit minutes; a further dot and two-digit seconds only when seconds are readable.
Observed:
5.36
